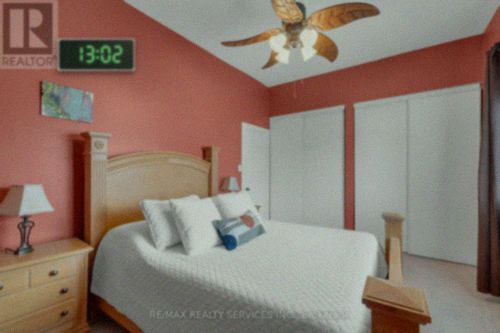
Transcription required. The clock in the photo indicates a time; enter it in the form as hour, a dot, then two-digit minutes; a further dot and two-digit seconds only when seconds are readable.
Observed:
13.02
